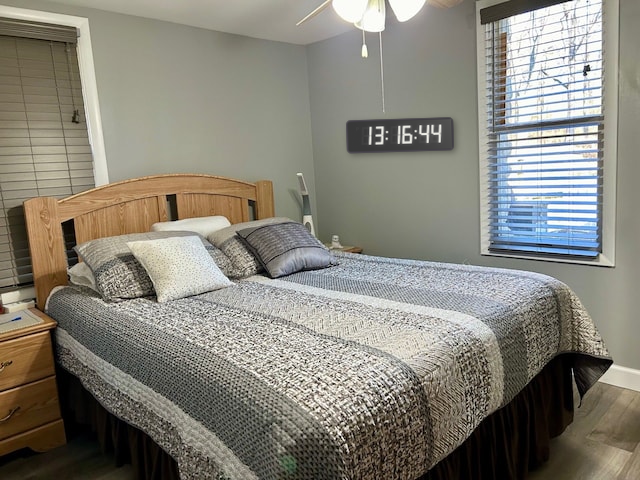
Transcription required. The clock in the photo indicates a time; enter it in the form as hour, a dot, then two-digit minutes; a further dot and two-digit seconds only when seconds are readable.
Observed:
13.16.44
